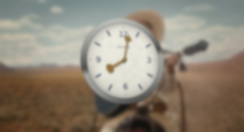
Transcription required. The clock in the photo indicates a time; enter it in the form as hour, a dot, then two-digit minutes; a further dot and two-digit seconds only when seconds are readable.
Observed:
8.02
